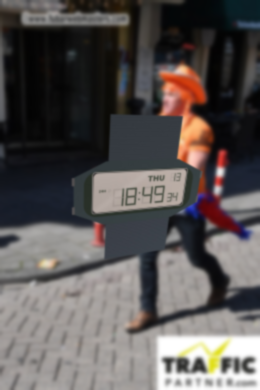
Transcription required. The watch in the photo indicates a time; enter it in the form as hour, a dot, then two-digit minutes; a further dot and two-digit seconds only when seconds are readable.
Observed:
18.49
